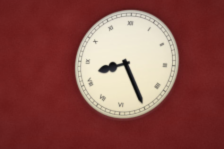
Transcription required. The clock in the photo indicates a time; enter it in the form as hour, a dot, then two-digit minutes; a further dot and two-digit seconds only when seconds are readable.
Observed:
8.25
